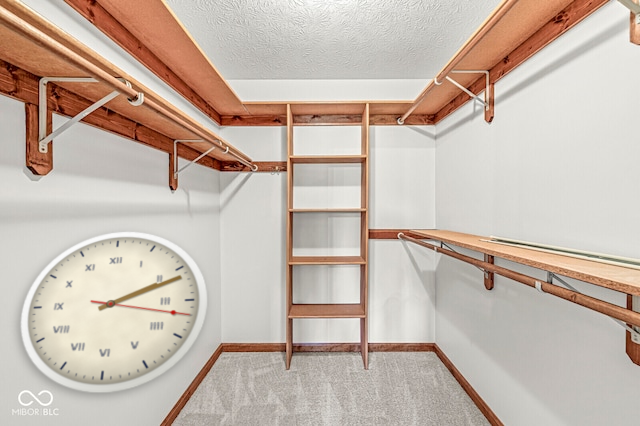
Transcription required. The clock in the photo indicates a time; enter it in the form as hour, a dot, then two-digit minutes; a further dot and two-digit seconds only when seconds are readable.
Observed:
2.11.17
